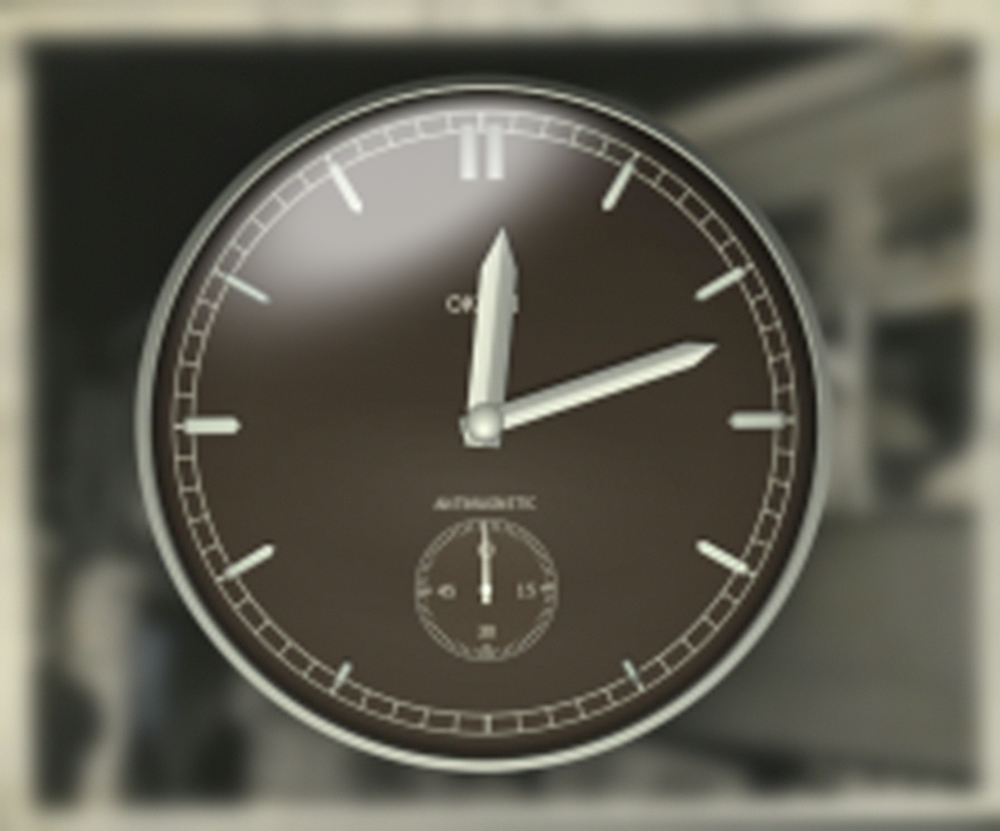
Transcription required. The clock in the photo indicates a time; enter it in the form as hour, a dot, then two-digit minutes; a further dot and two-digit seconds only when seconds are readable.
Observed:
12.12
